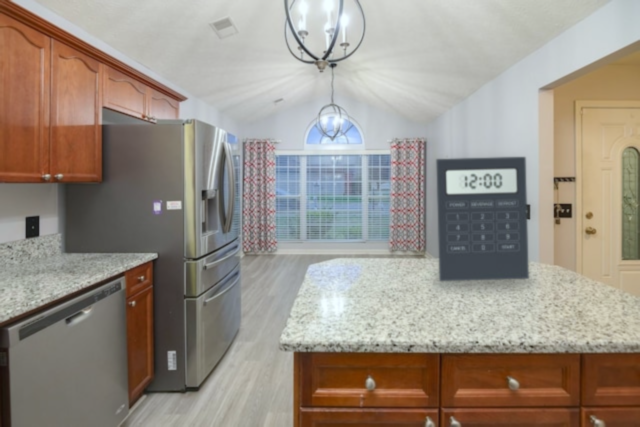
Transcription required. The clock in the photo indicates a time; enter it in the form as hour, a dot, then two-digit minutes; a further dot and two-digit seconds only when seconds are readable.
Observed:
12.00
